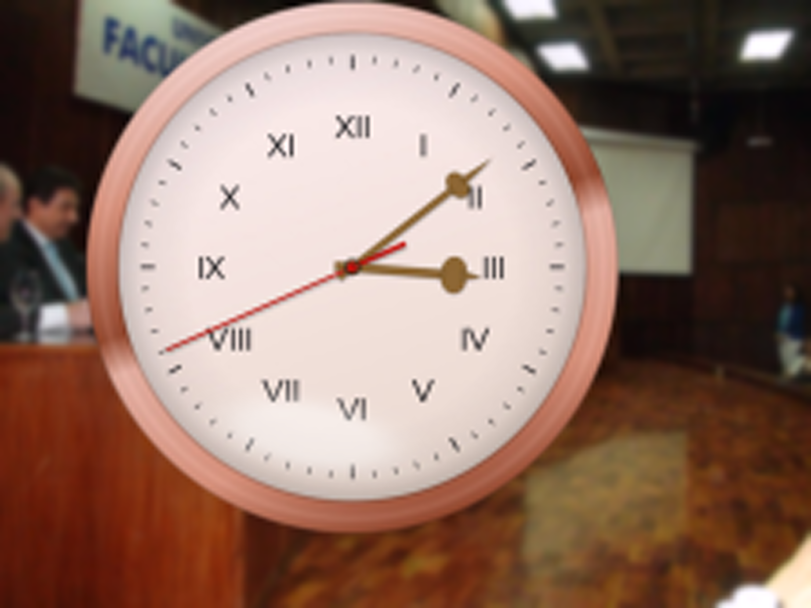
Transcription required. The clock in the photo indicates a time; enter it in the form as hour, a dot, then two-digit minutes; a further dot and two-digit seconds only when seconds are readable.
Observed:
3.08.41
